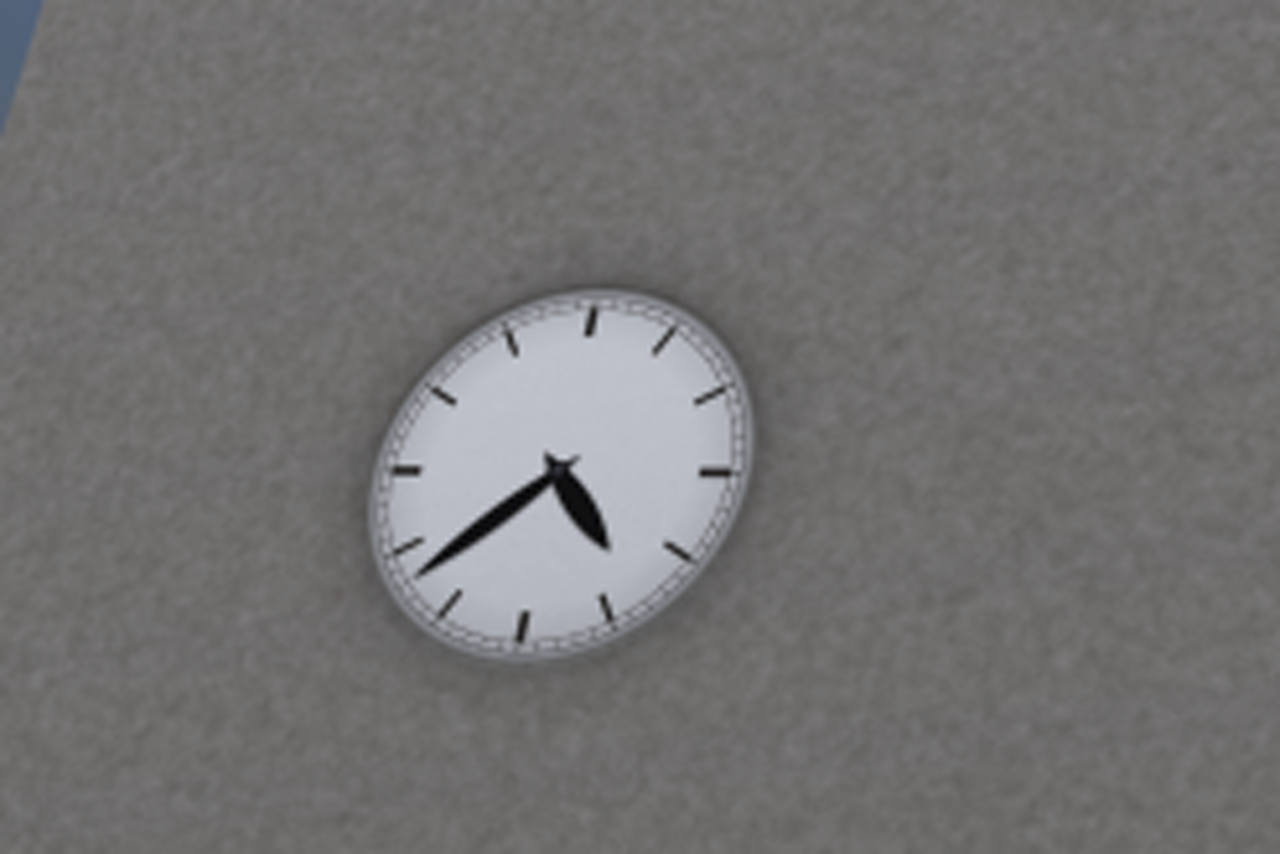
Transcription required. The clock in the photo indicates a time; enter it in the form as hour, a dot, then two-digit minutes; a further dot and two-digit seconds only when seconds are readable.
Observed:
4.38
